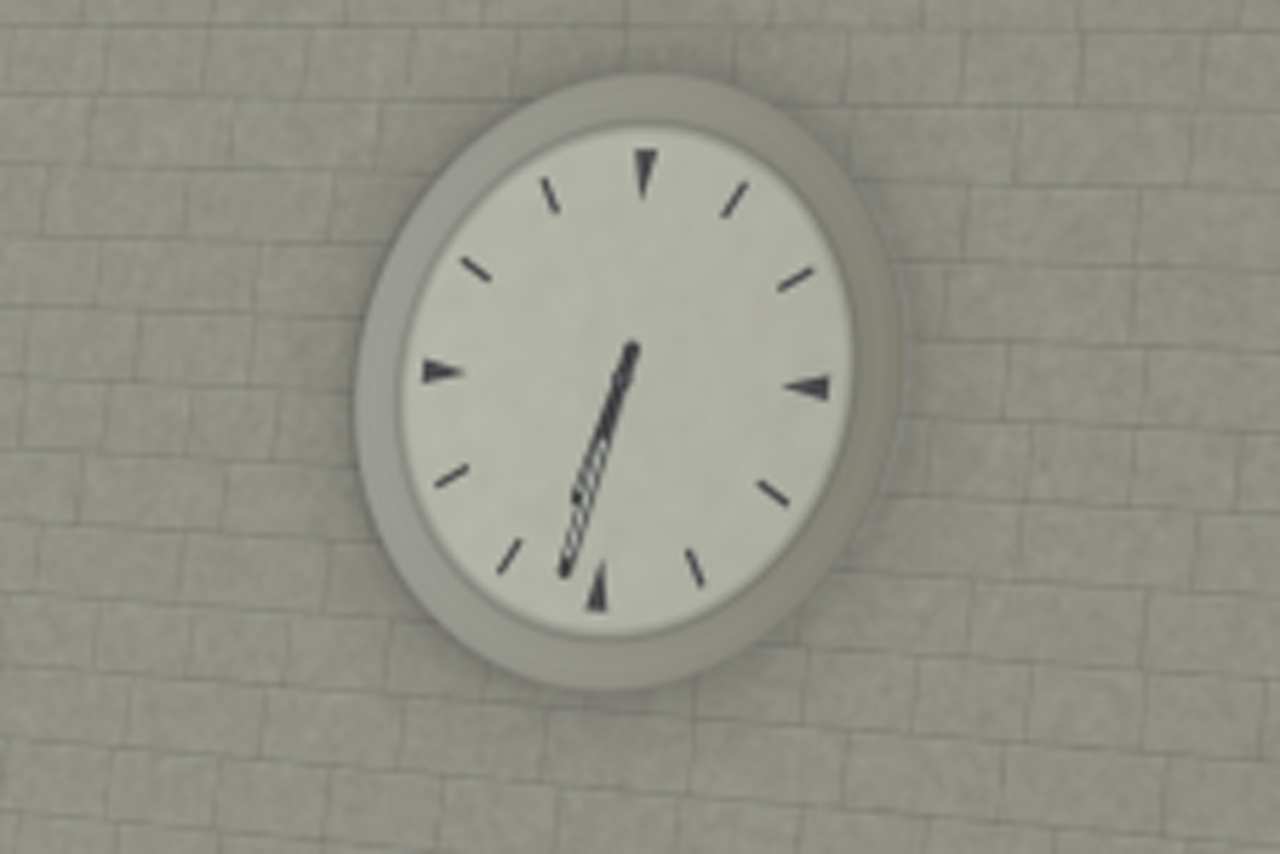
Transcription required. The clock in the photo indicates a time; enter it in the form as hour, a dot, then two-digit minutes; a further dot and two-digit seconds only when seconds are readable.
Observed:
6.32
